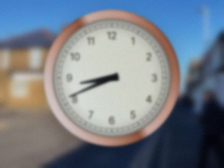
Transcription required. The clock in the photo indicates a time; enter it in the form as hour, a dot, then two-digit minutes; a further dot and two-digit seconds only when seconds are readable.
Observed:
8.41
